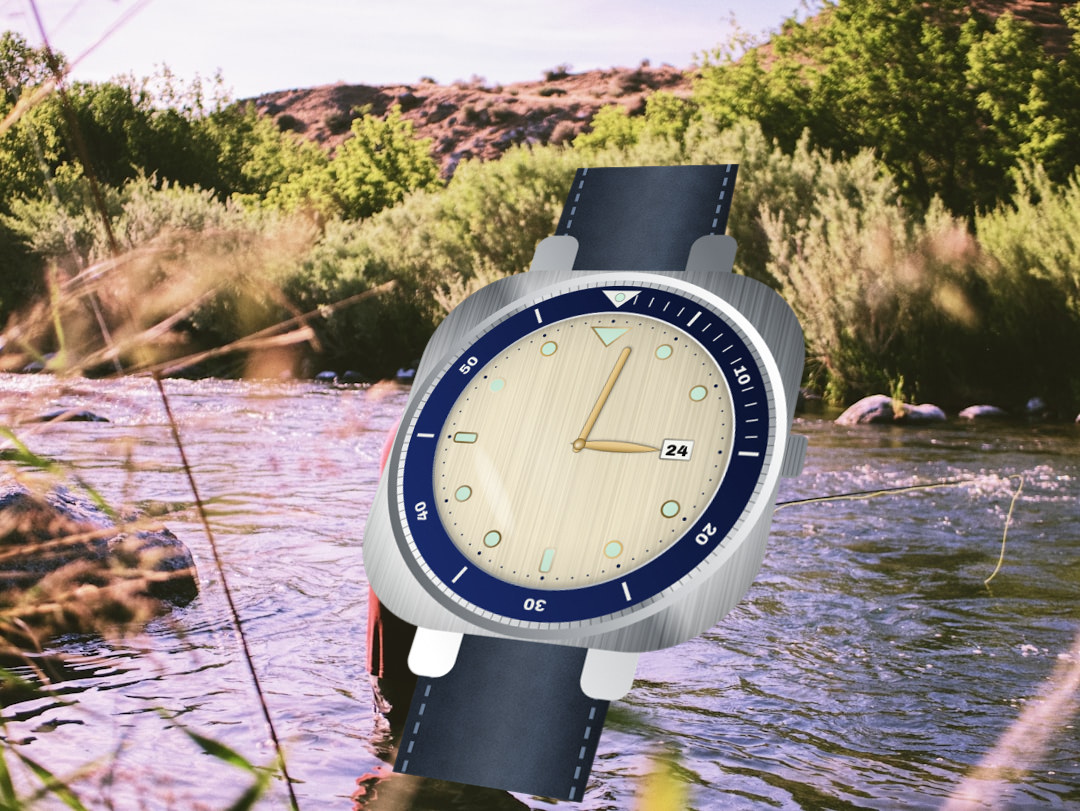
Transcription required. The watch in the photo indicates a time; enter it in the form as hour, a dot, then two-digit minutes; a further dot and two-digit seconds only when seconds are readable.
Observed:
3.02
